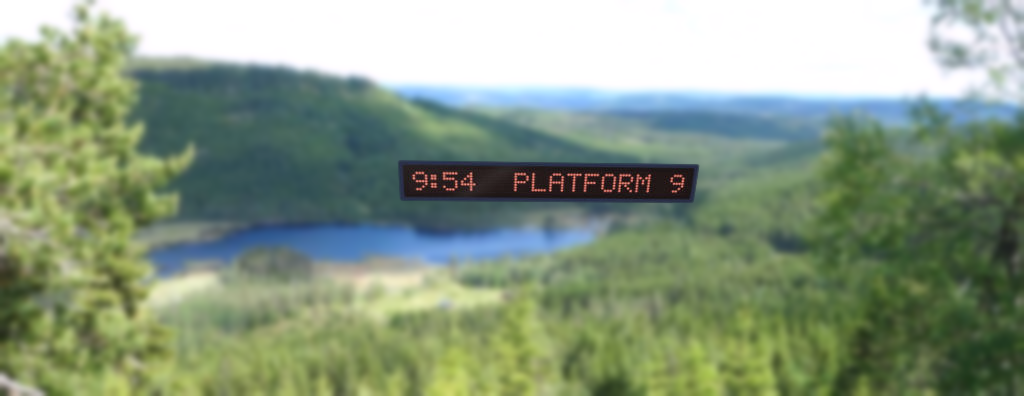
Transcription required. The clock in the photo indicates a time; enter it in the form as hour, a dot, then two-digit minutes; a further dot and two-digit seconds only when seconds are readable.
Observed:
9.54
